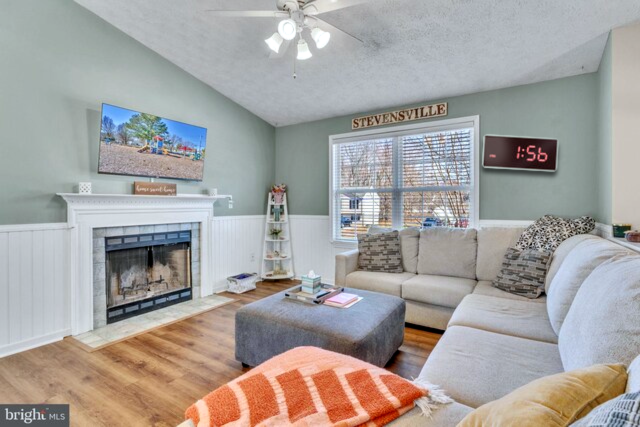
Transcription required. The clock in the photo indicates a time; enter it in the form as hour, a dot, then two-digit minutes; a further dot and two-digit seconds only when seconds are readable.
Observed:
1.56
